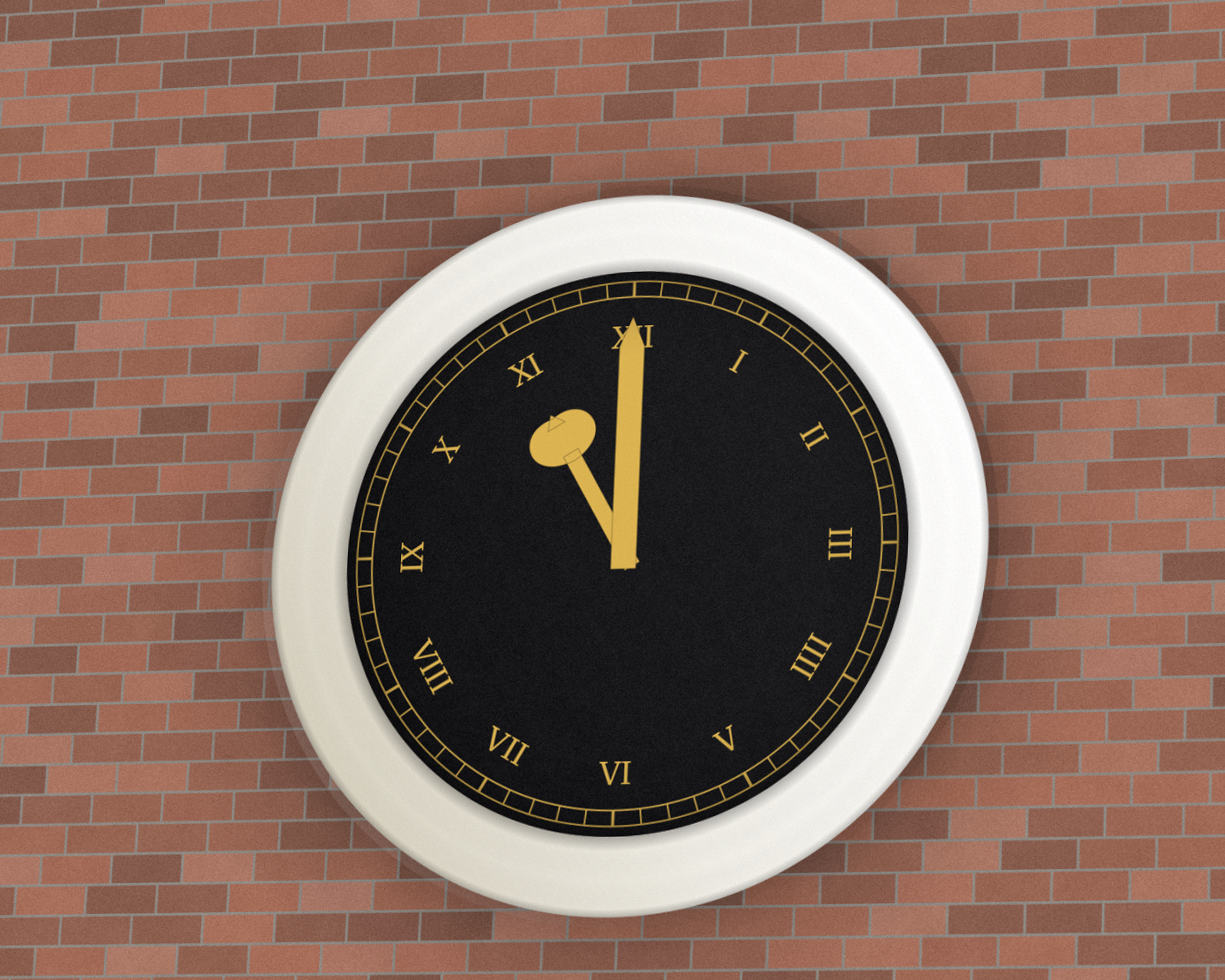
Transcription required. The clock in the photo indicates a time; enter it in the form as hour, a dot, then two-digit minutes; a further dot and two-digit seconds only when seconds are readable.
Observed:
11.00
